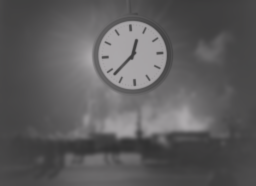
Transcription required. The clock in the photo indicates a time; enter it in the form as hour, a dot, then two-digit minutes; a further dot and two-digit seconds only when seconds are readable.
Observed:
12.38
